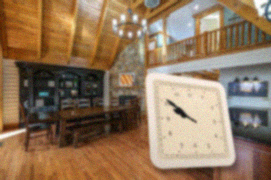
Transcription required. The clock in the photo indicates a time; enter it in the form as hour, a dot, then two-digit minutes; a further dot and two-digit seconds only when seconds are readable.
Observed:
9.51
